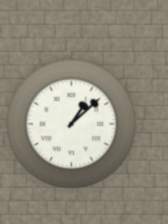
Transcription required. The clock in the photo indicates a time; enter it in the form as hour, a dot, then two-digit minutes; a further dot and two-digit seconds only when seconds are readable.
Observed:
1.08
